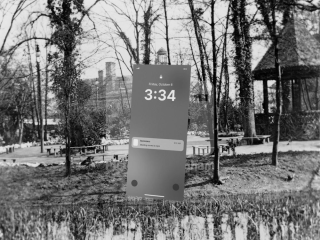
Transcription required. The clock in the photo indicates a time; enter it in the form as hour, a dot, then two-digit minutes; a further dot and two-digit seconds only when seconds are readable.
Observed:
3.34
